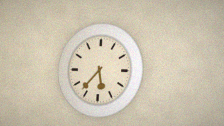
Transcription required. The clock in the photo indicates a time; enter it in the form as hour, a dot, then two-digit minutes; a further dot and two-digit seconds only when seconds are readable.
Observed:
5.37
